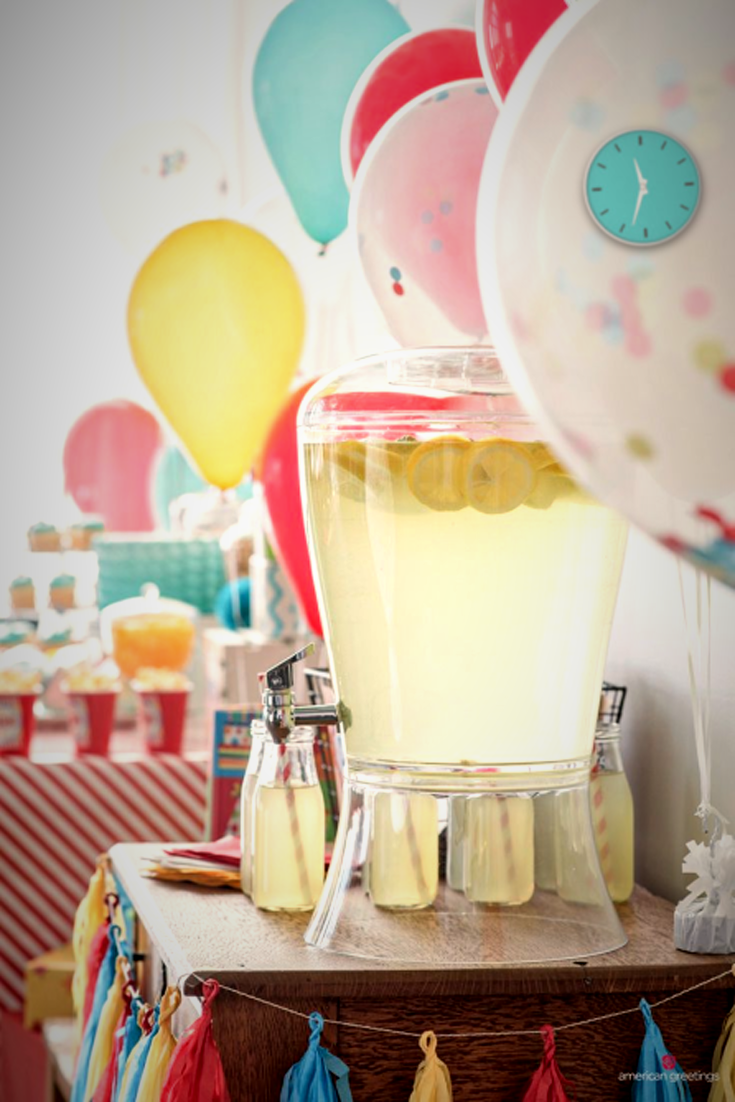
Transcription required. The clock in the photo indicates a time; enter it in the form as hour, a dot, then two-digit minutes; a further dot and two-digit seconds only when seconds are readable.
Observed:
11.33
